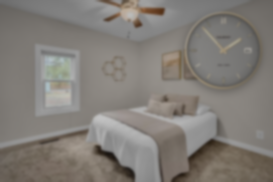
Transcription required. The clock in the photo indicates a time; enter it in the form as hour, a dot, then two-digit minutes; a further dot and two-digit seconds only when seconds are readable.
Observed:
1.53
